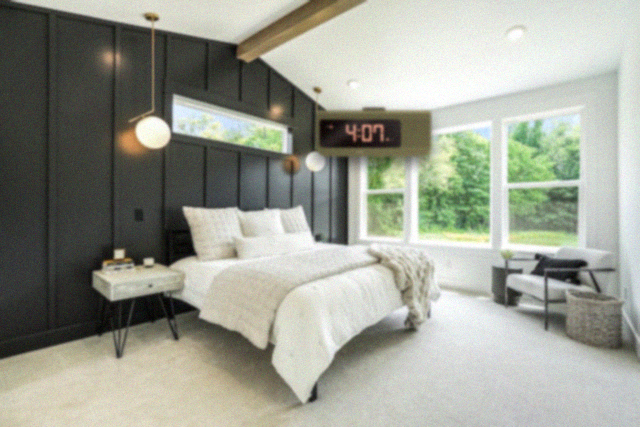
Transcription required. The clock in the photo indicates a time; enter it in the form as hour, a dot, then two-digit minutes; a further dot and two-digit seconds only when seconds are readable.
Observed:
4.07
